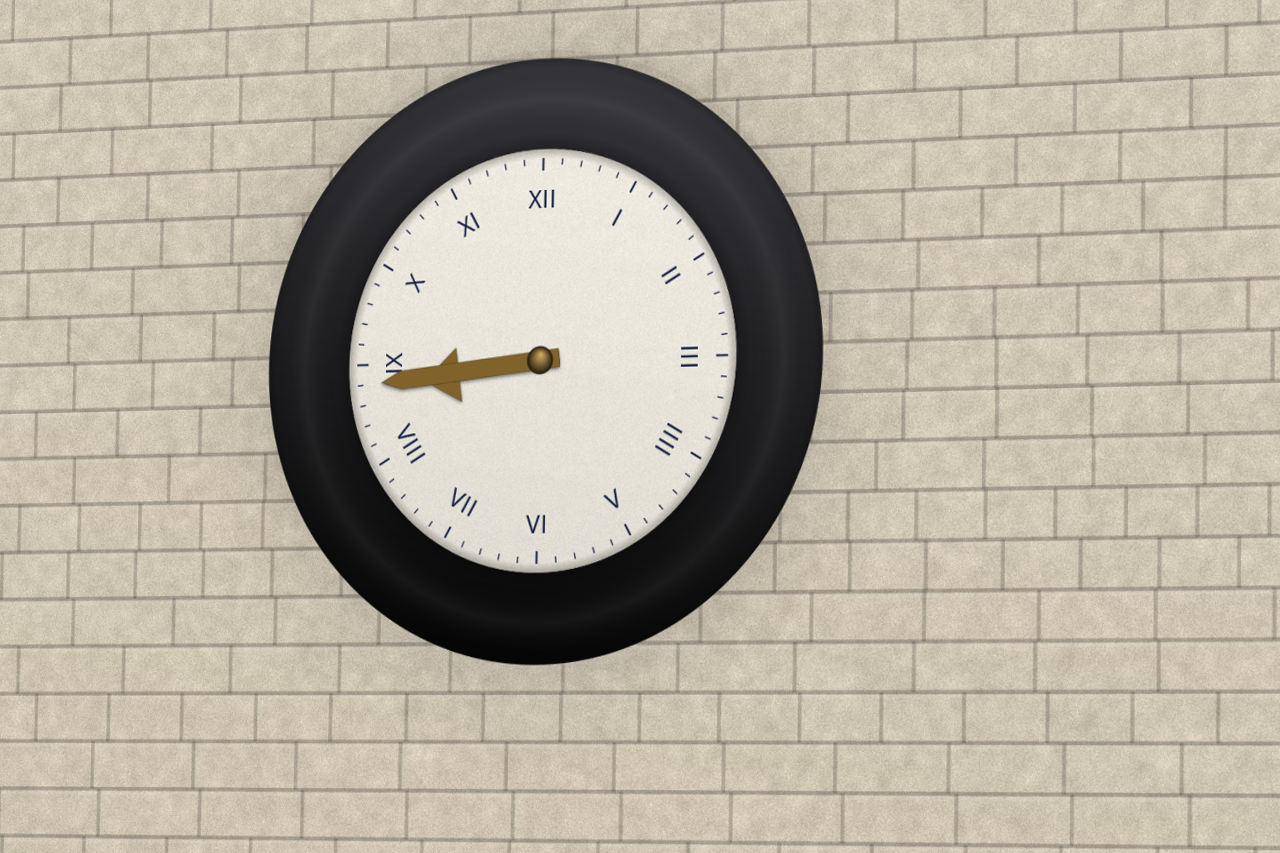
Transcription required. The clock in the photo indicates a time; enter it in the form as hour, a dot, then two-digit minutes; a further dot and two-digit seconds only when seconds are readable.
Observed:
8.44
